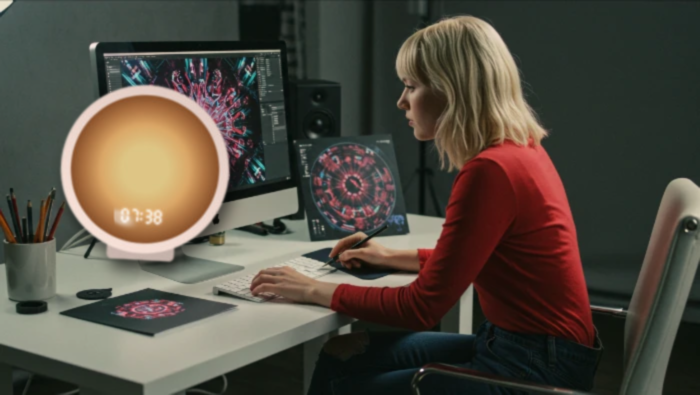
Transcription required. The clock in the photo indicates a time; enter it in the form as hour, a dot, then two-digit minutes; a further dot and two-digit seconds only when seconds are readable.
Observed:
7.38
